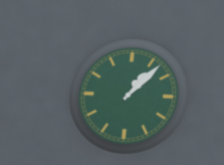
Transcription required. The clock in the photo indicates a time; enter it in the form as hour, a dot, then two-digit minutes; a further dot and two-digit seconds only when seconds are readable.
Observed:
1.07
